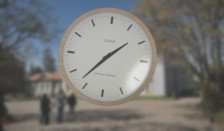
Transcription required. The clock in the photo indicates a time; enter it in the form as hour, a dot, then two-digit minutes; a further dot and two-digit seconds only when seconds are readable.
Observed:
1.37
